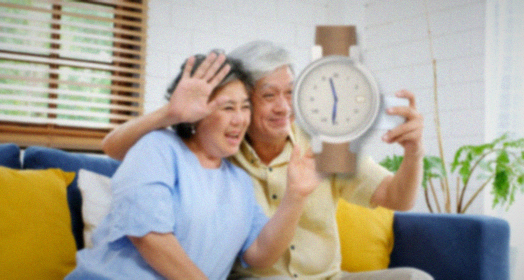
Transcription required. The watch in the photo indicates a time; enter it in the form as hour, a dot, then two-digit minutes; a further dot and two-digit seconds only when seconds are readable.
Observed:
11.31
